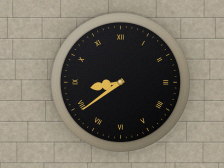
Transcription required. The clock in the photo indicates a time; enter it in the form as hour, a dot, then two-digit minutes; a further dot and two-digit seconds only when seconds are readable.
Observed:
8.39
